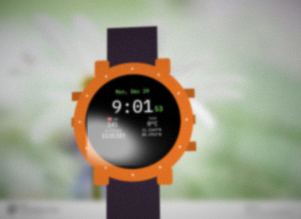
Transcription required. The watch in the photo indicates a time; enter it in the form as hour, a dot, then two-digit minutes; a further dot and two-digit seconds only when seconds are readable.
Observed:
9.01
